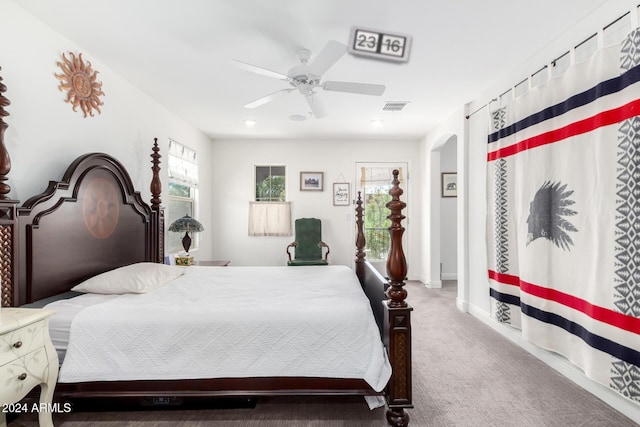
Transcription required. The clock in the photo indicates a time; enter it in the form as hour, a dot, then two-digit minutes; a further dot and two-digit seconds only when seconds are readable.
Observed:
23.16
